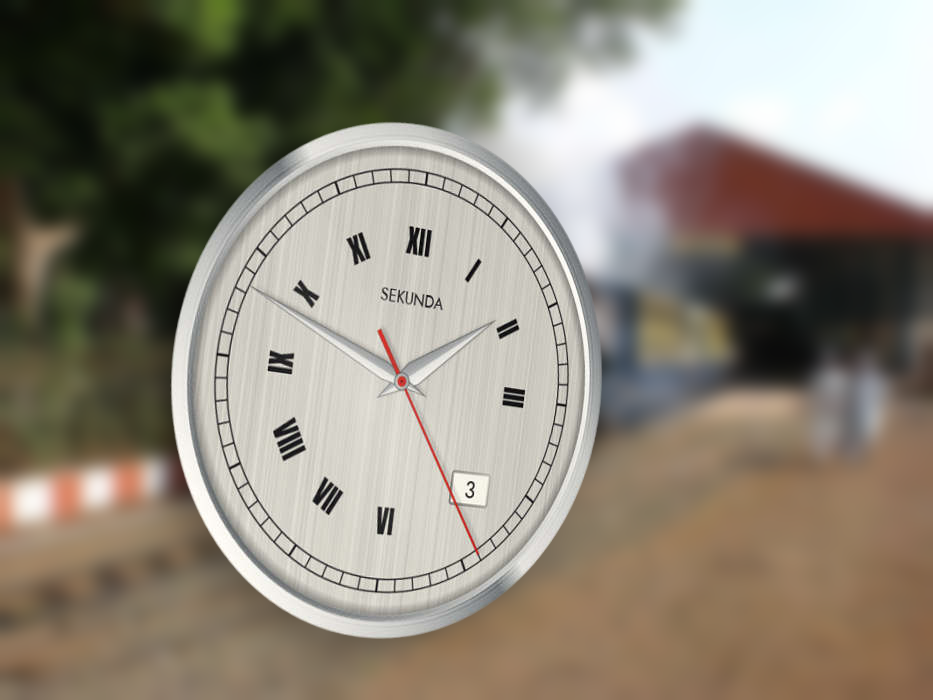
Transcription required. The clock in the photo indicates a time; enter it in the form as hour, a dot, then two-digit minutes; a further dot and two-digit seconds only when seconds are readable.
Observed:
1.48.24
